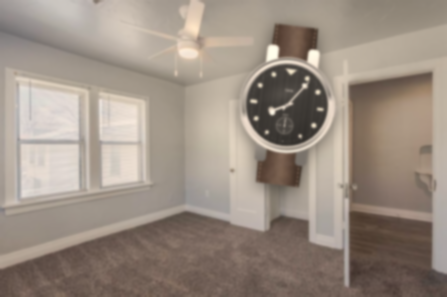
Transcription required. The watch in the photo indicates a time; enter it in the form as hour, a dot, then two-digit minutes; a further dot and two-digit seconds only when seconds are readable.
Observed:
8.06
